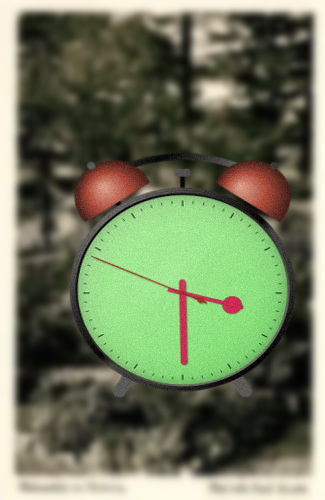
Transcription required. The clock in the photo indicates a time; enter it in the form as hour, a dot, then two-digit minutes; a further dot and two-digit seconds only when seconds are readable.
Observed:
3.29.49
